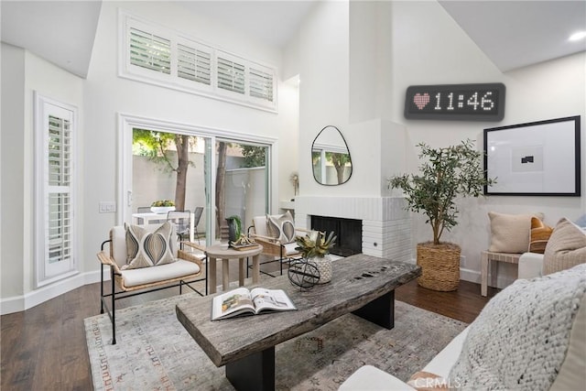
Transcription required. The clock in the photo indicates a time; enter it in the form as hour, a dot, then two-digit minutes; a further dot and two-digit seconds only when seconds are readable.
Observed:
11.46
